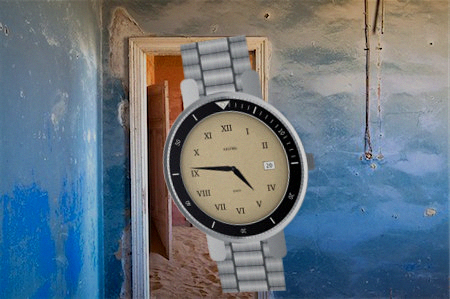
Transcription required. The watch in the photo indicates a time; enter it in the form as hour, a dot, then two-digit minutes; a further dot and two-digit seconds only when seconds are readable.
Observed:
4.46
